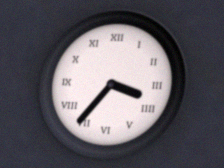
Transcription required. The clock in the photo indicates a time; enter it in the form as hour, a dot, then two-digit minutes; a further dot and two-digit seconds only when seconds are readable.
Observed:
3.36
